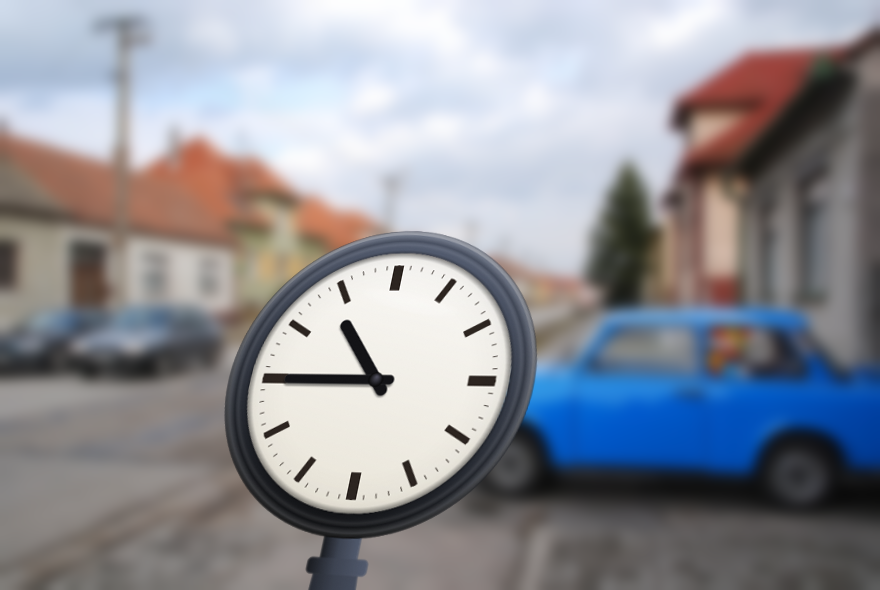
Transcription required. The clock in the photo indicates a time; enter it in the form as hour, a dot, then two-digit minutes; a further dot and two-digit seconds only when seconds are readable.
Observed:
10.45
